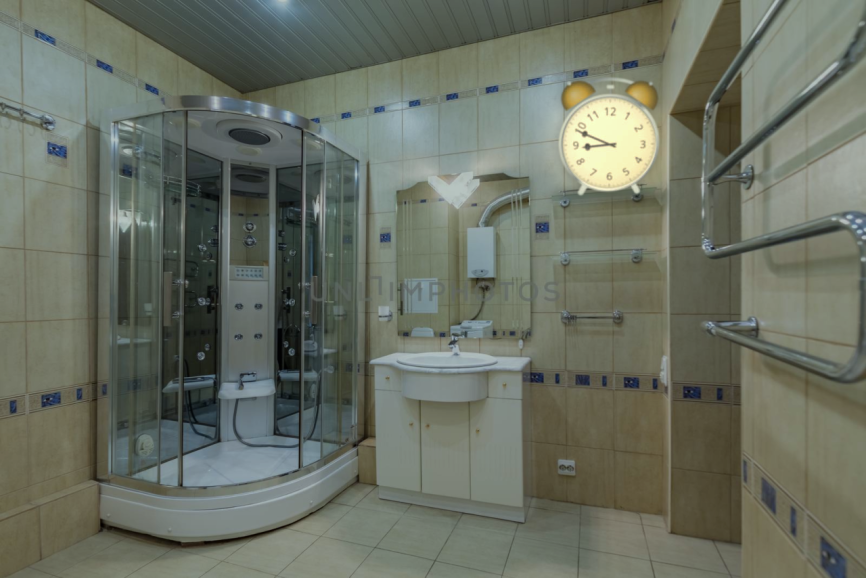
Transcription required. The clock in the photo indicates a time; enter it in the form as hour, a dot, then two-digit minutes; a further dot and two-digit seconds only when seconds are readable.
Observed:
8.49
